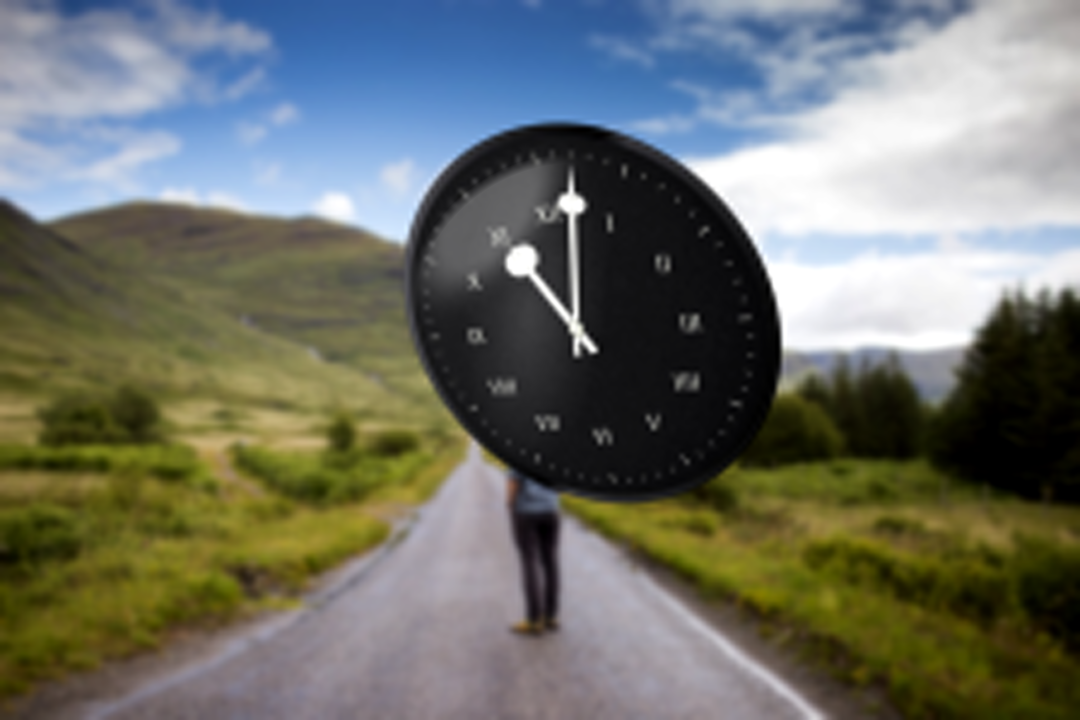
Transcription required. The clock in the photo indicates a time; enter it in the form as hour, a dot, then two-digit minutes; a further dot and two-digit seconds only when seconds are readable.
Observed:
11.02
